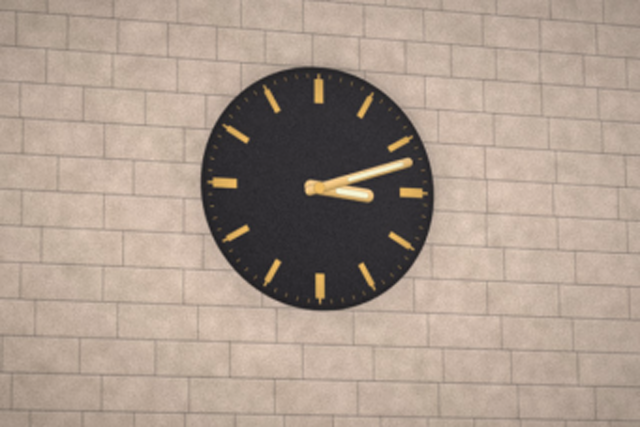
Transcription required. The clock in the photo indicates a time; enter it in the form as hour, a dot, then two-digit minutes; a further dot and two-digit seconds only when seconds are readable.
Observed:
3.12
